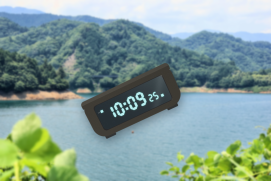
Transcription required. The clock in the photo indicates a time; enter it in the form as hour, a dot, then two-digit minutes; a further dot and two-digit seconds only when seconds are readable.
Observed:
10.09.25
